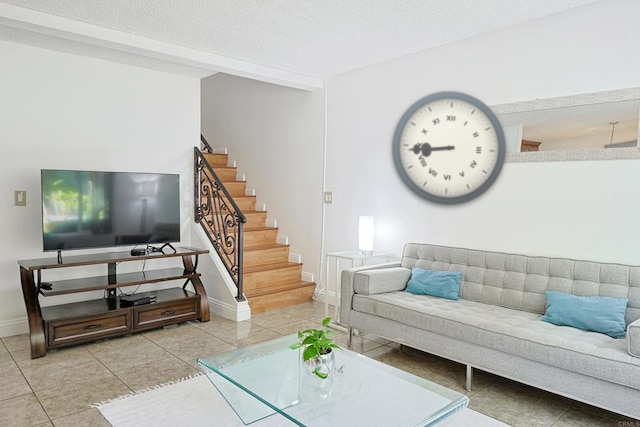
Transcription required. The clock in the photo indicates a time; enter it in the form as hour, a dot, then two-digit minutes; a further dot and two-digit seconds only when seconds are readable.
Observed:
8.44
